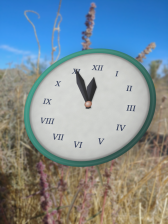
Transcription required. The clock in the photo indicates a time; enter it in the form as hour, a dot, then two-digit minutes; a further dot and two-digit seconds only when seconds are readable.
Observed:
11.55
